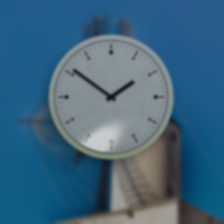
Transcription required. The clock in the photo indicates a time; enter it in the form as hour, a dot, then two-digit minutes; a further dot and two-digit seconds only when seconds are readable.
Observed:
1.51
